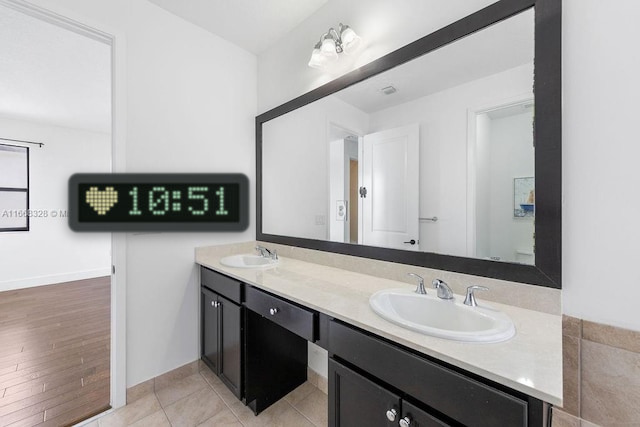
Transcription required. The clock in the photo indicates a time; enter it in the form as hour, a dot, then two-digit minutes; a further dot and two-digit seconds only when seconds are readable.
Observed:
10.51
